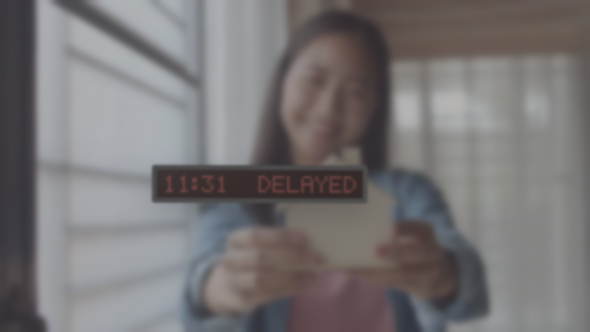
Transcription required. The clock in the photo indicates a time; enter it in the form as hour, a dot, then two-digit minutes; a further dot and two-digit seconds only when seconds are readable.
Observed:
11.31
